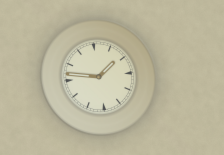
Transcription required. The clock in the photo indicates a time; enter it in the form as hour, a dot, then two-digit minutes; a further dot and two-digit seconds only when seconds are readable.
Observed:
1.47
